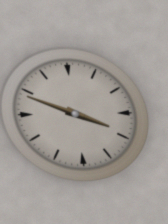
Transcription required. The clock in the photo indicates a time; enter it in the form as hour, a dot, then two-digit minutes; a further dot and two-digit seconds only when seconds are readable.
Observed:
3.49
